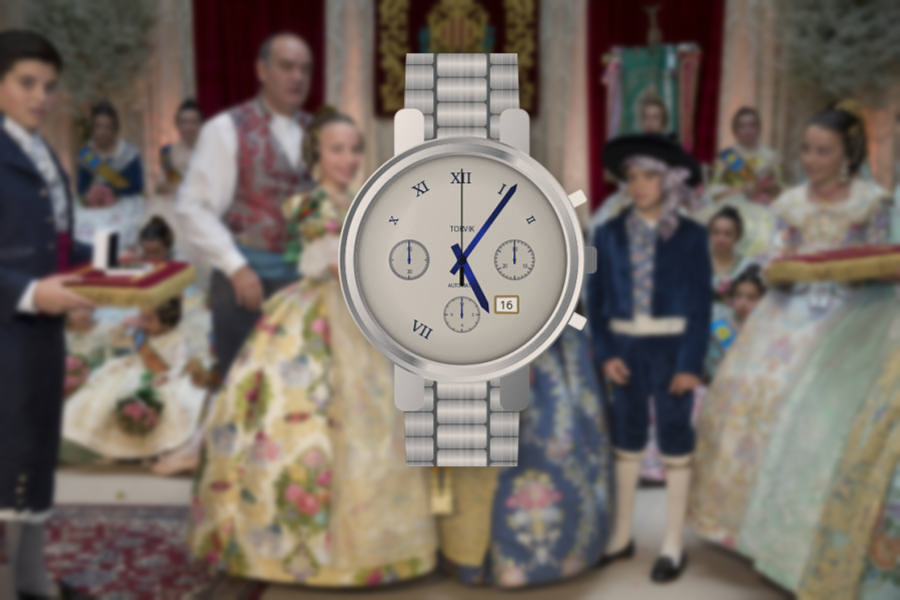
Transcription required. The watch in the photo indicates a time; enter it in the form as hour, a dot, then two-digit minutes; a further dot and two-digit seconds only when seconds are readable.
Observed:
5.06
